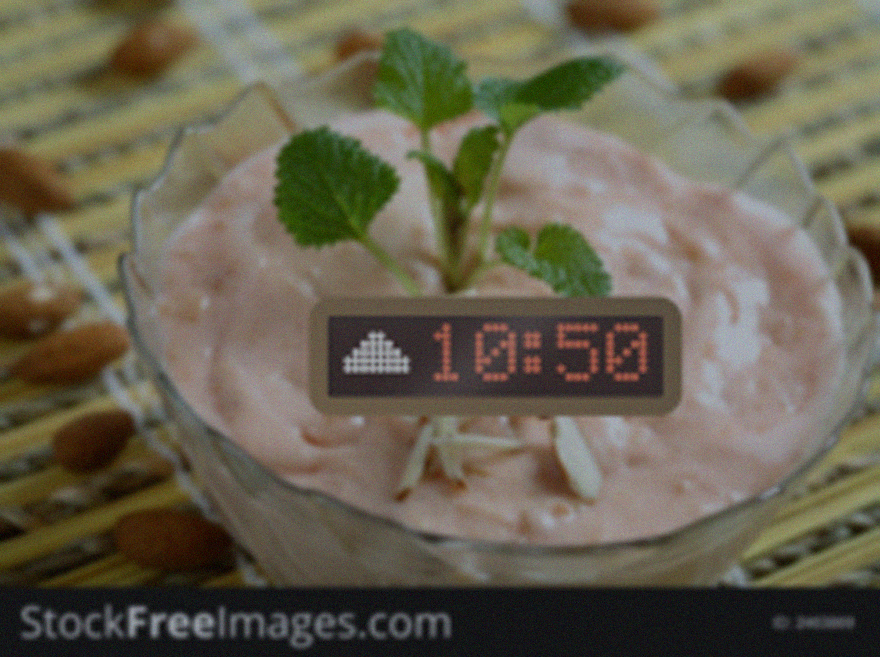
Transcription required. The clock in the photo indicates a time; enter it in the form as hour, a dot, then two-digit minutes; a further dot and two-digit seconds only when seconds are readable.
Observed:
10.50
